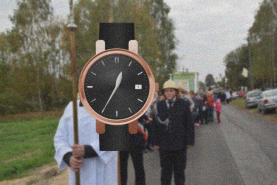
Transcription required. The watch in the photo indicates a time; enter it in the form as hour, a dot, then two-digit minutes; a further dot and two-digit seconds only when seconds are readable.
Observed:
12.35
